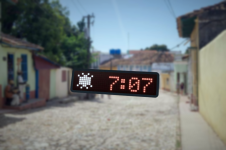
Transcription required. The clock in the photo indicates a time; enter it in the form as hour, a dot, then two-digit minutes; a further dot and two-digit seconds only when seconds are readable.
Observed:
7.07
